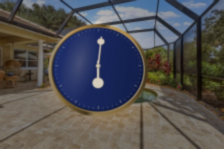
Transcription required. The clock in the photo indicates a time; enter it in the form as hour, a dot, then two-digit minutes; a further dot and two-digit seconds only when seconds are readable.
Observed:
6.01
